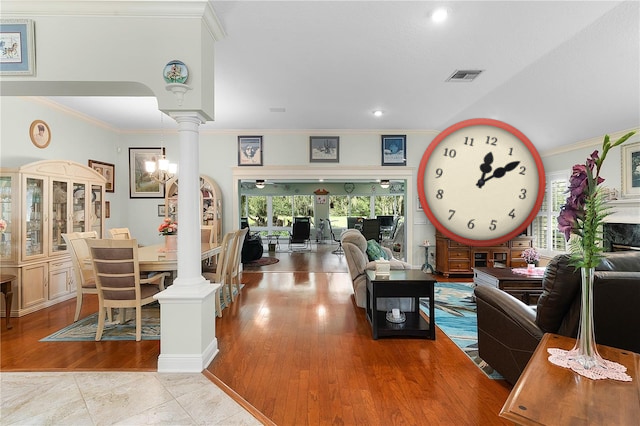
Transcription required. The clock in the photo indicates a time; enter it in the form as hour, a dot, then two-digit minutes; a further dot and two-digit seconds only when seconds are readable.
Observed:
12.08
